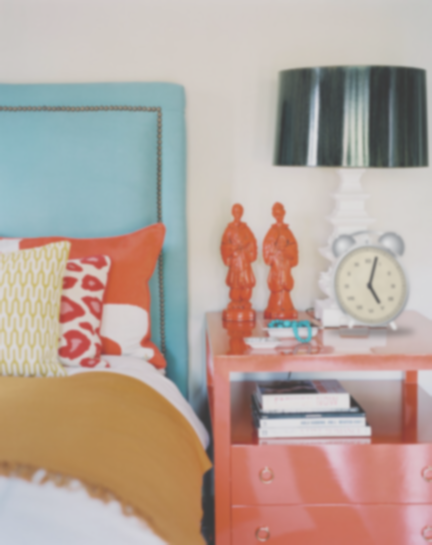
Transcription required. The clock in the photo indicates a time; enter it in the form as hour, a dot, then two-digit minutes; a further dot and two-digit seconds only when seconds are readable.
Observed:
5.03
